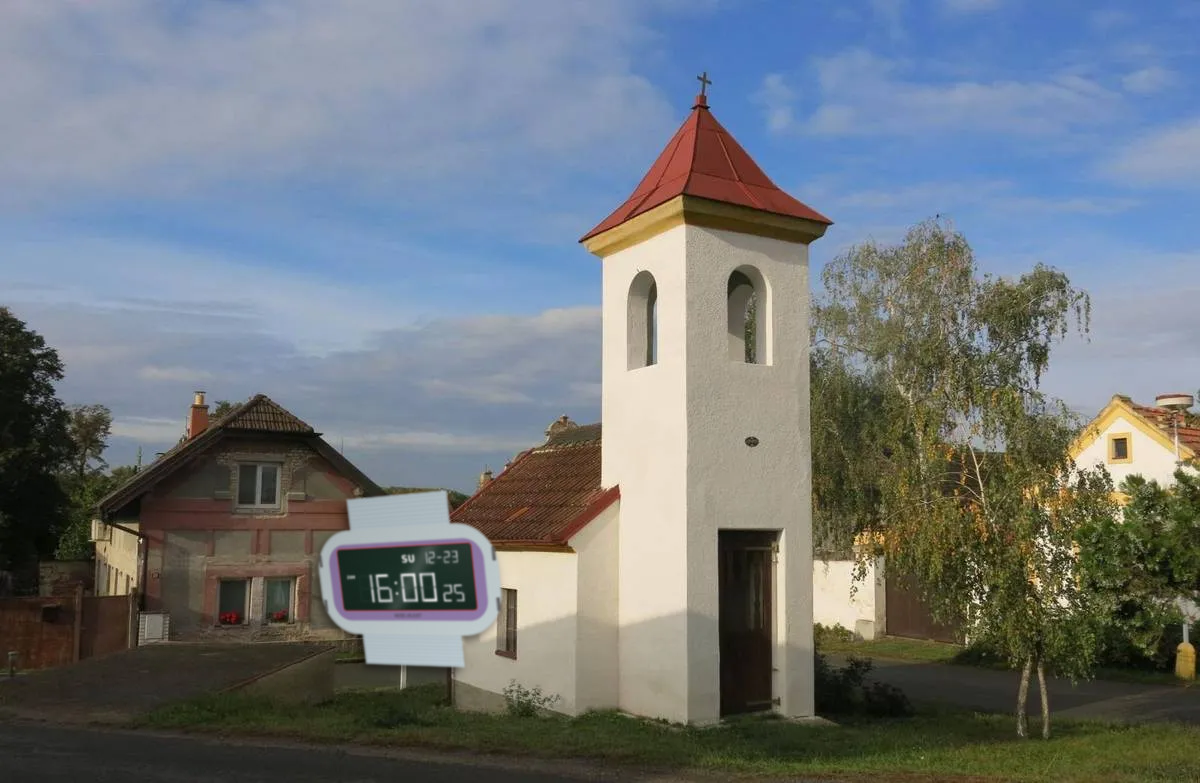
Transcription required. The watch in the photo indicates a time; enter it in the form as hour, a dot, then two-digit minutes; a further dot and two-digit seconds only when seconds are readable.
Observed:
16.00.25
